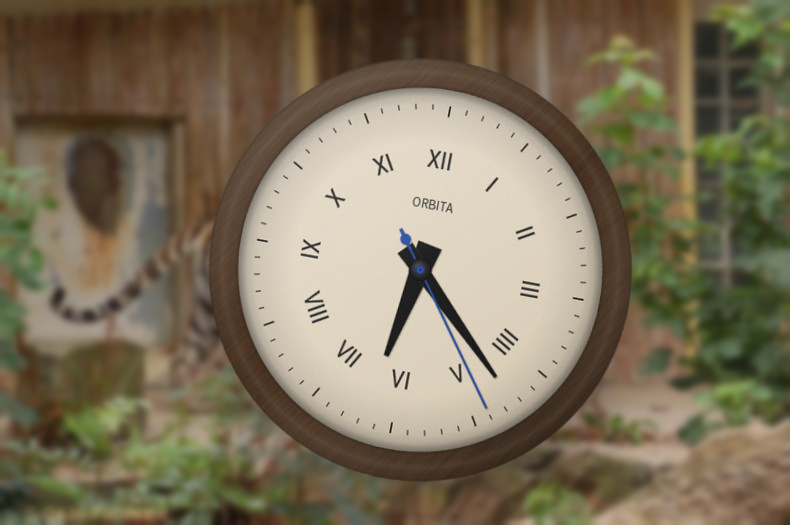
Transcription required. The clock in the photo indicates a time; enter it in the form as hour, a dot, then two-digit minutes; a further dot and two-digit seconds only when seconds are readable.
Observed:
6.22.24
